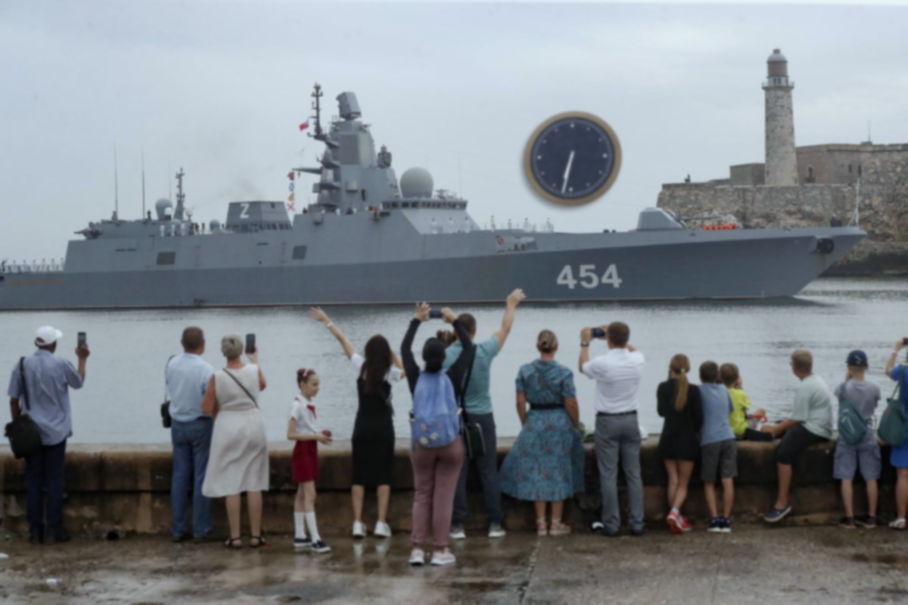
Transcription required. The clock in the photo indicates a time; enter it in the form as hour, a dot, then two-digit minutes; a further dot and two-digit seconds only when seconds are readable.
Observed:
6.32
